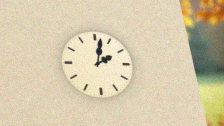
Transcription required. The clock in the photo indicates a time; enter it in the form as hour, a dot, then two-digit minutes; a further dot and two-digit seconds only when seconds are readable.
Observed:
2.02
